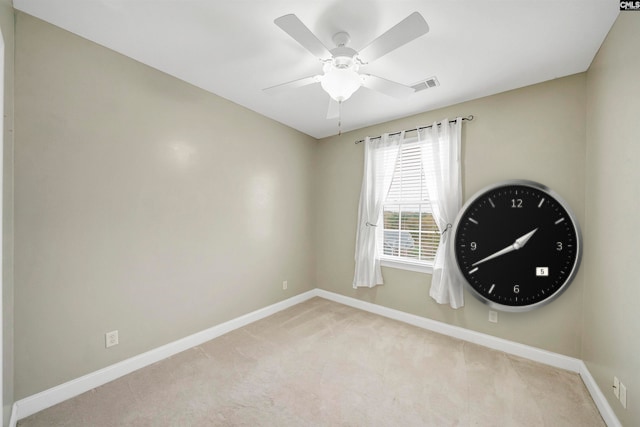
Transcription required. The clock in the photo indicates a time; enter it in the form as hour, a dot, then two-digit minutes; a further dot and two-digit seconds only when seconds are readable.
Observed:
1.41
